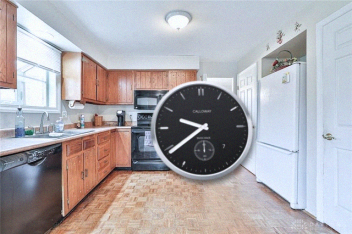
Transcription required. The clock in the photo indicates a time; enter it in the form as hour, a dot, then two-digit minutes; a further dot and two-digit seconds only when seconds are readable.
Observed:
9.39
